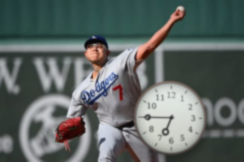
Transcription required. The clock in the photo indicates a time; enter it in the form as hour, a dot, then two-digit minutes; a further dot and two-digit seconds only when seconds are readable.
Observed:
6.45
